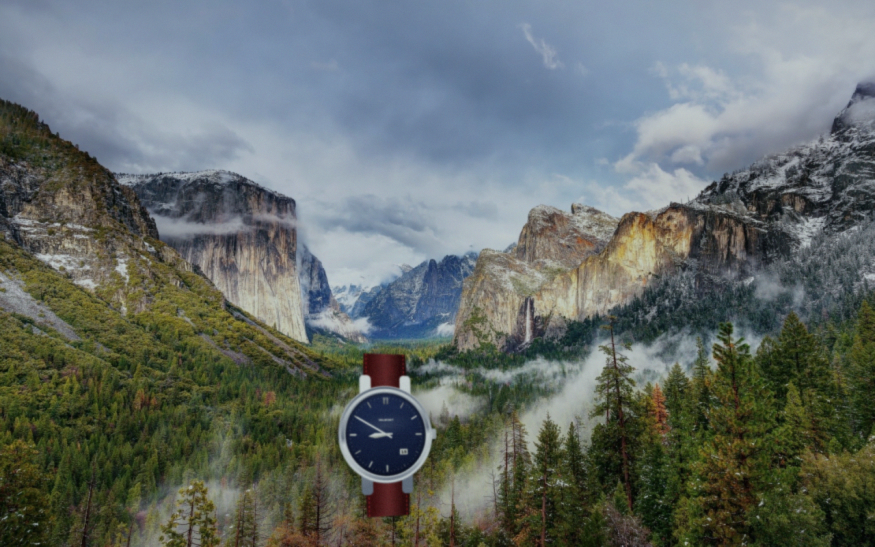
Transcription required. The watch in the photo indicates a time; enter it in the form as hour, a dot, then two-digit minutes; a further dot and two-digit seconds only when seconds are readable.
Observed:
8.50
